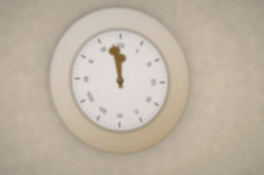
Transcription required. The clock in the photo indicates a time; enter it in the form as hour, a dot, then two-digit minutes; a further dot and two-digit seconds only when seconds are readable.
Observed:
11.58
